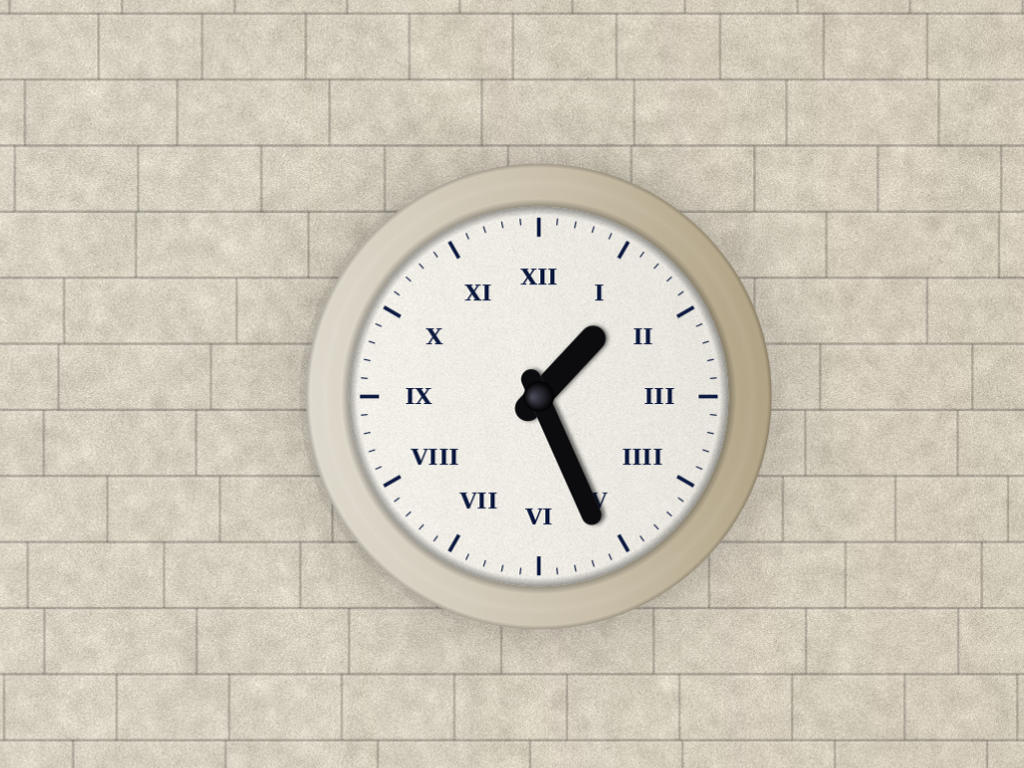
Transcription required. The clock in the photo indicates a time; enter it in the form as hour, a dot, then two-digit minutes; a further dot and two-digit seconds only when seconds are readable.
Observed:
1.26
